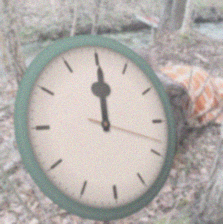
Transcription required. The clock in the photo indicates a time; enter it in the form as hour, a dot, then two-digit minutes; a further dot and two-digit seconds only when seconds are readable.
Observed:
12.00.18
